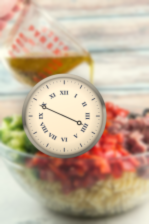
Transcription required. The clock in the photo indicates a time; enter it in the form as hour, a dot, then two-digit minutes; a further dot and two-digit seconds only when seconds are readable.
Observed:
3.49
